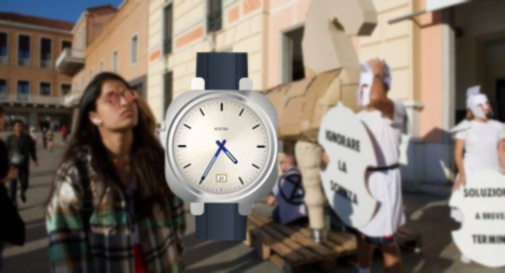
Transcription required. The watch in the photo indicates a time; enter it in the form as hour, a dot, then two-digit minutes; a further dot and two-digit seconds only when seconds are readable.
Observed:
4.35
